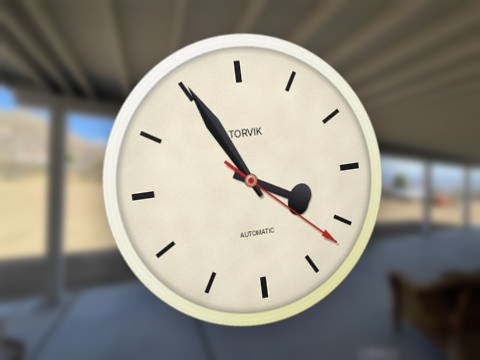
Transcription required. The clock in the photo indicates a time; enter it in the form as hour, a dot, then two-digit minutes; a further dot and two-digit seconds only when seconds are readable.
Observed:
3.55.22
